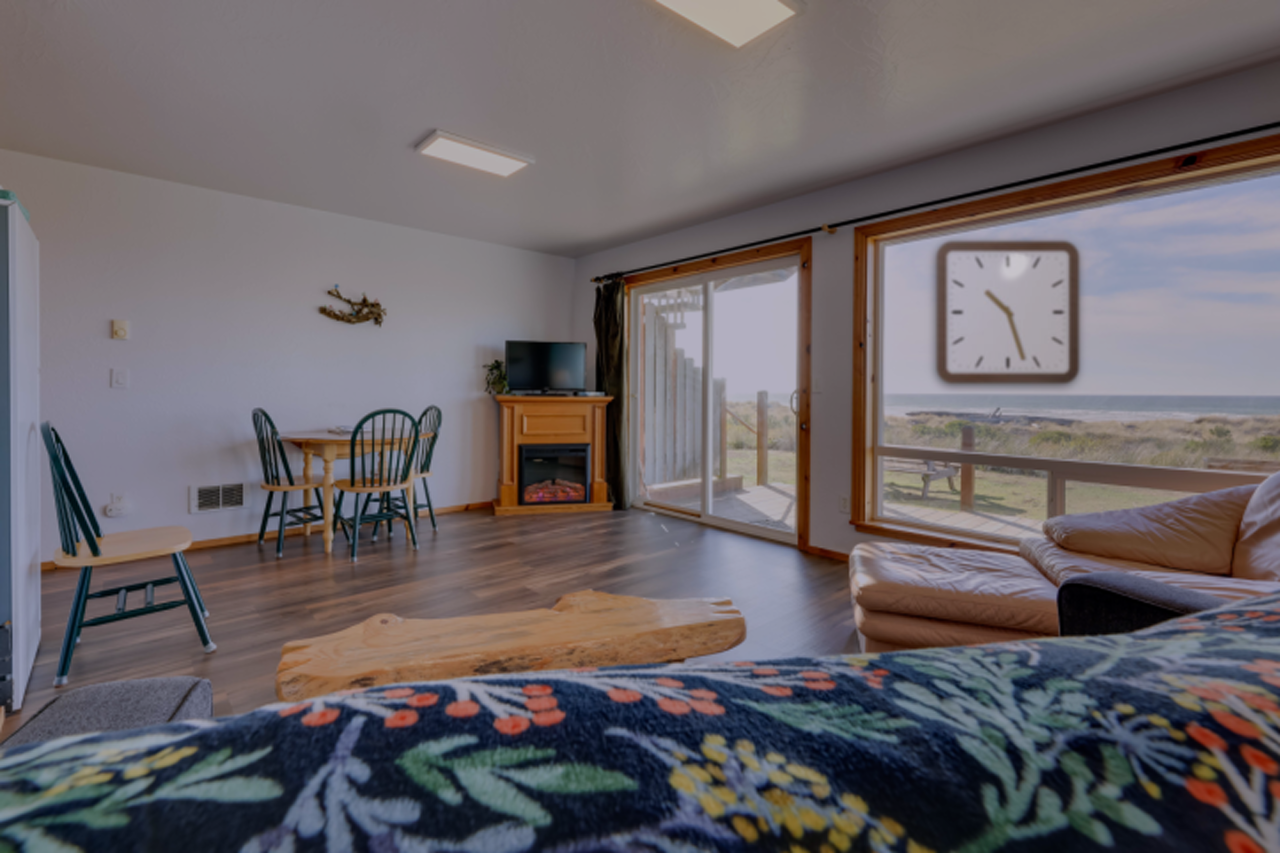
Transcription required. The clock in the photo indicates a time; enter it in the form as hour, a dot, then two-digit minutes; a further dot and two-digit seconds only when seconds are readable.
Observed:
10.27
